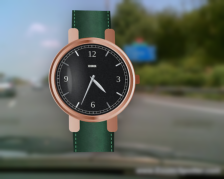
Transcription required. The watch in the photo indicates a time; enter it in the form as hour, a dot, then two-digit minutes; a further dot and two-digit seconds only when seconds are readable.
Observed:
4.34
